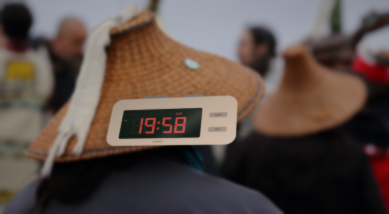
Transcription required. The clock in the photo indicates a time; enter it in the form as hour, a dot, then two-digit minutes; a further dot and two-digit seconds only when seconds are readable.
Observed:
19.58
